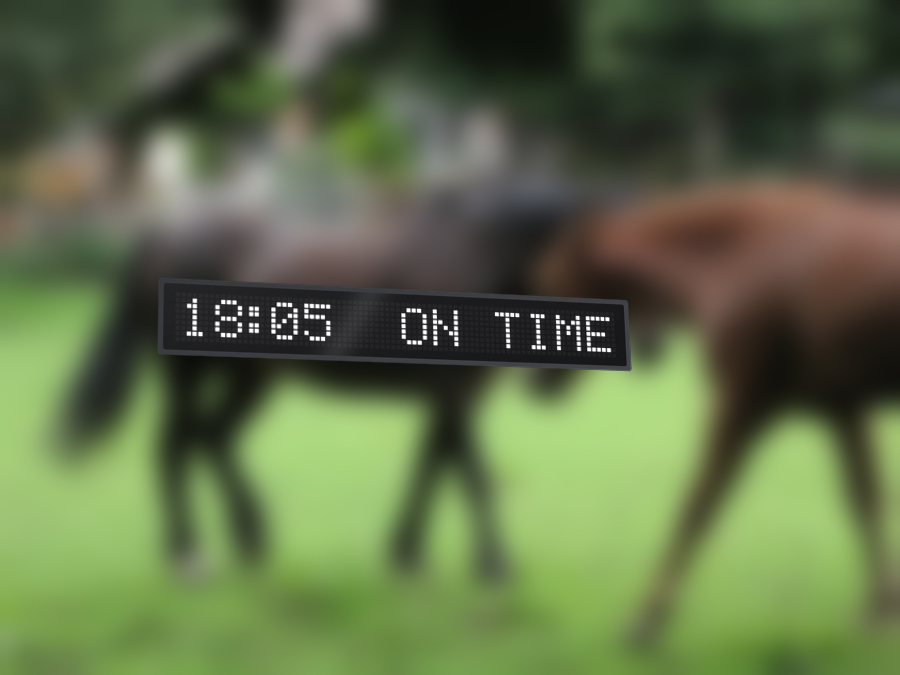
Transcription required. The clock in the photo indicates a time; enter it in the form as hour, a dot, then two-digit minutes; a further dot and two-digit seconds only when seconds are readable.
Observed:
18.05
